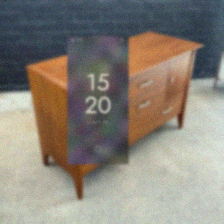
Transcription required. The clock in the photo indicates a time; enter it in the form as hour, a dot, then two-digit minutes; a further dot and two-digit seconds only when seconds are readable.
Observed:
15.20
